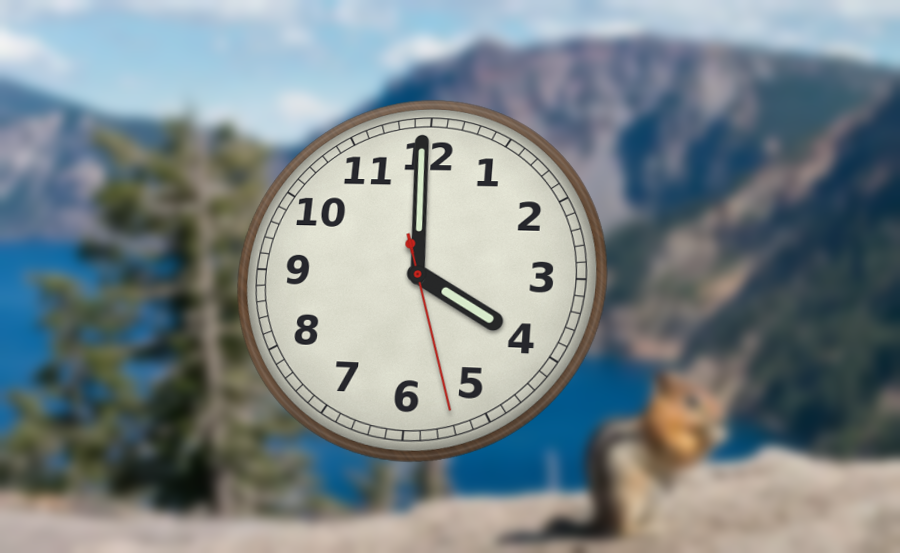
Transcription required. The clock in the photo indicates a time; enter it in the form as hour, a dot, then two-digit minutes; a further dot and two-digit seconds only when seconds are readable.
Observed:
3.59.27
